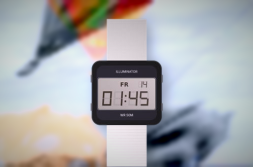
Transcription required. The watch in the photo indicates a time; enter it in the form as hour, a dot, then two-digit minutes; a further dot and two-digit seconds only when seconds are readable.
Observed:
1.45
